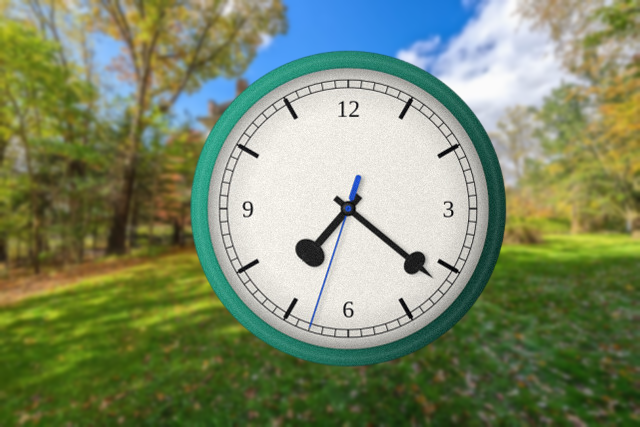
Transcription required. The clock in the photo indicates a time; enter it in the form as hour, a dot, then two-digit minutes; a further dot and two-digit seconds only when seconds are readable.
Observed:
7.21.33
